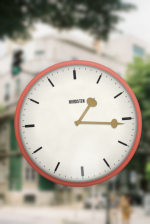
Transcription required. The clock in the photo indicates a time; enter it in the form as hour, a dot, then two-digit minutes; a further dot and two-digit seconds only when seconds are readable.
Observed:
1.16
